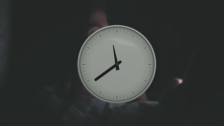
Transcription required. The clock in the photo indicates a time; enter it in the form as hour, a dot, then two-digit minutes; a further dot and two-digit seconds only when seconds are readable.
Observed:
11.39
